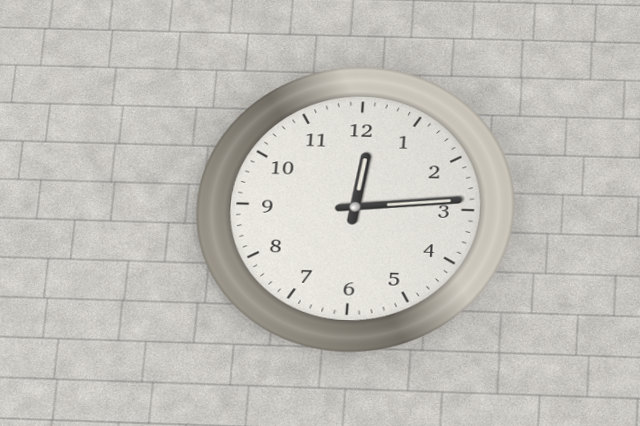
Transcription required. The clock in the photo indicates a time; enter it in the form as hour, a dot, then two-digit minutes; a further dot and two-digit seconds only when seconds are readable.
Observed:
12.14
